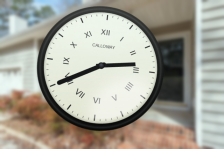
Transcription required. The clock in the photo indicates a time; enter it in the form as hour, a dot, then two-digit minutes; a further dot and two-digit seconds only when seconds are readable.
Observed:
2.40
